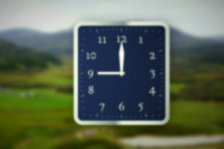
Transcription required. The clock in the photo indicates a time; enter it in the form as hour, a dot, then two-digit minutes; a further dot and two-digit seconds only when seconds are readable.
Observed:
9.00
